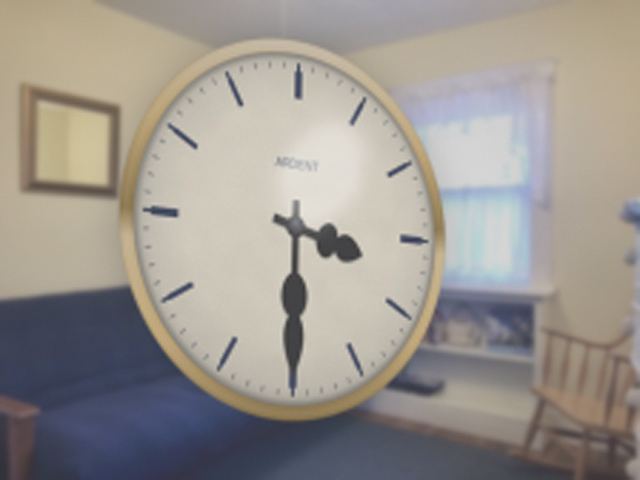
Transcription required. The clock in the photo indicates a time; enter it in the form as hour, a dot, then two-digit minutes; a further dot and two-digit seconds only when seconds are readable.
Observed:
3.30
